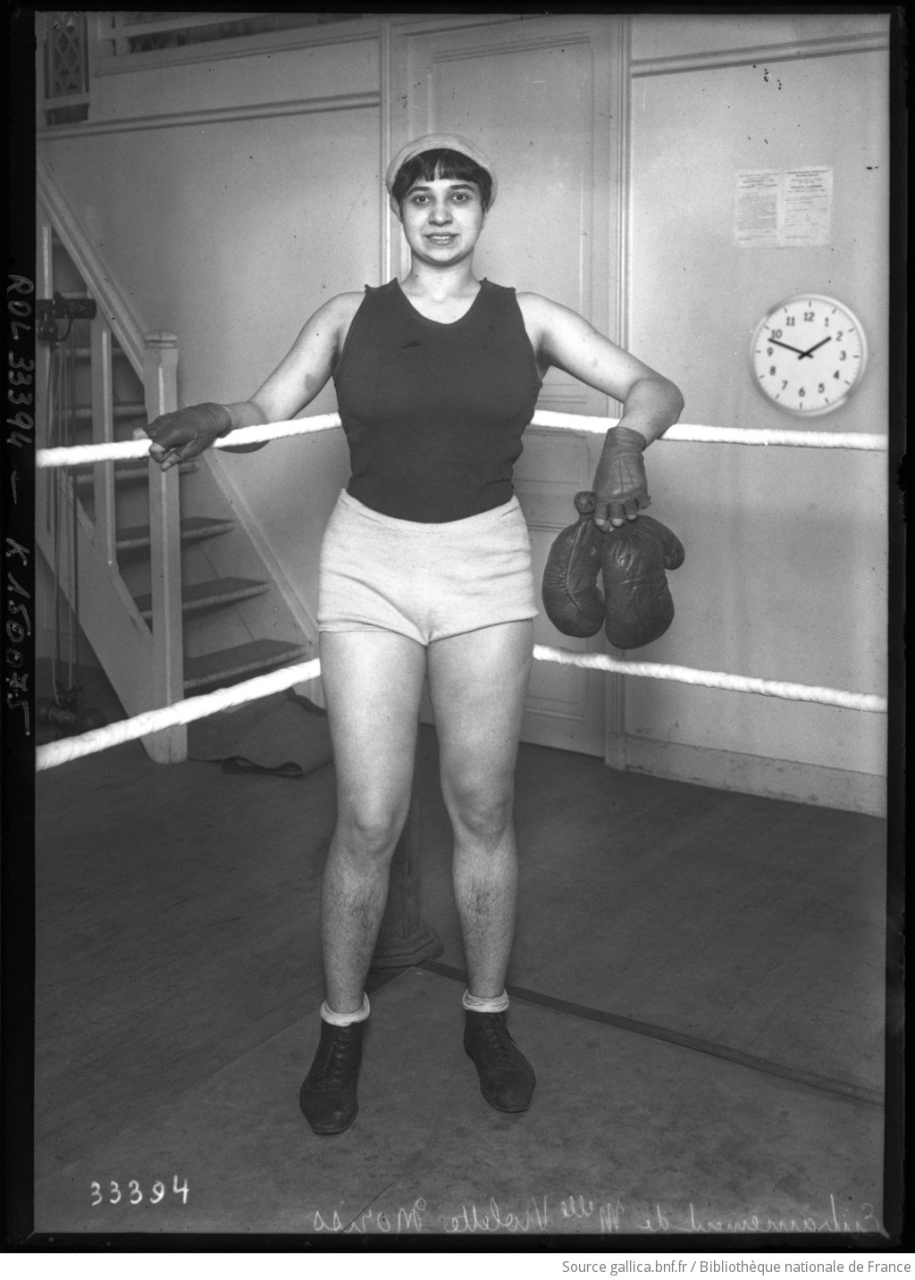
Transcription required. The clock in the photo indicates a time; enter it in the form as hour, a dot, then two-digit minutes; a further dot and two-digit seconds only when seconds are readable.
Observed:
1.48
